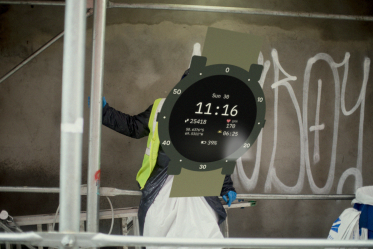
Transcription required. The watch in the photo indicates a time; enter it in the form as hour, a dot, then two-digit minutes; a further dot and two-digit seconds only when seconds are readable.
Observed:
11.16
